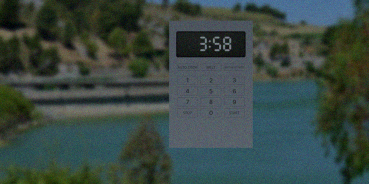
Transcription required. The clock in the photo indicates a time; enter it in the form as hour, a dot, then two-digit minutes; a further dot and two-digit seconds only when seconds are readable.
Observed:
3.58
